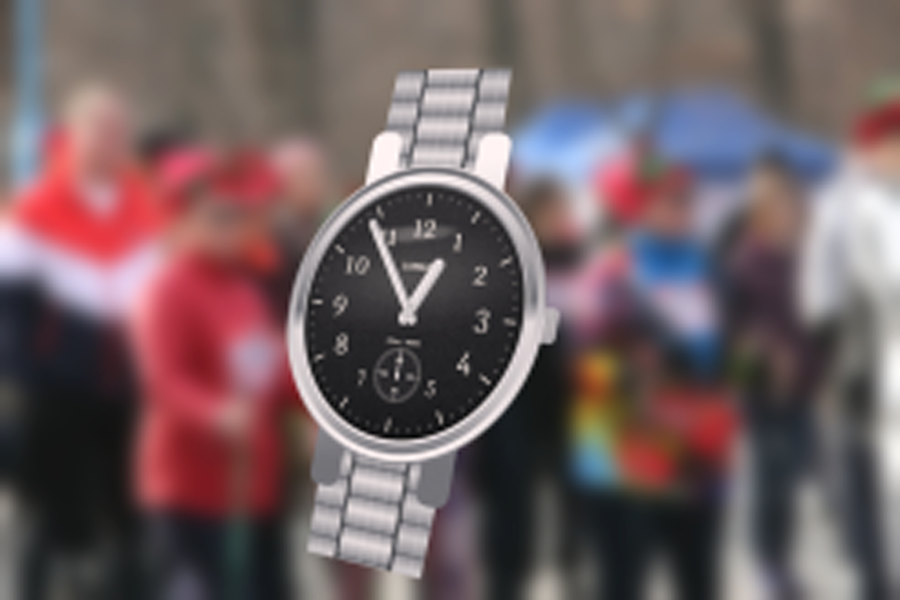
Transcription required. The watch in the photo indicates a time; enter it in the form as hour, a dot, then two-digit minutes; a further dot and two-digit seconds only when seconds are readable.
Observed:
12.54
